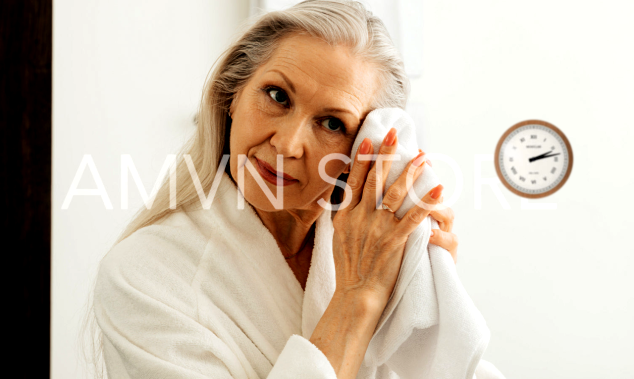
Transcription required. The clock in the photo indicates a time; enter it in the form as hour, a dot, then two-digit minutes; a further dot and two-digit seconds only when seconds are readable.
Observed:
2.13
